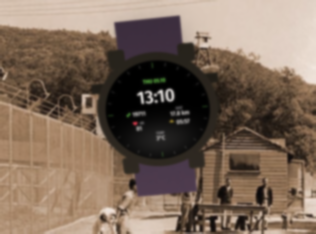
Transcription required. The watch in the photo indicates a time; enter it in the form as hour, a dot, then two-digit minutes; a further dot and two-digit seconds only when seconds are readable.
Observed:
13.10
